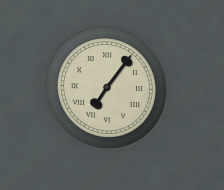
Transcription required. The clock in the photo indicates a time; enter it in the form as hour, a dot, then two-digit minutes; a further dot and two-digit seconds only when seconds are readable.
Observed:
7.06
